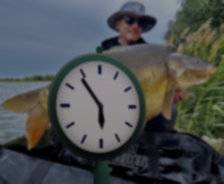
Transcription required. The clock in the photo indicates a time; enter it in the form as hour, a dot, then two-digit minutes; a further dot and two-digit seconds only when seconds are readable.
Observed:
5.54
